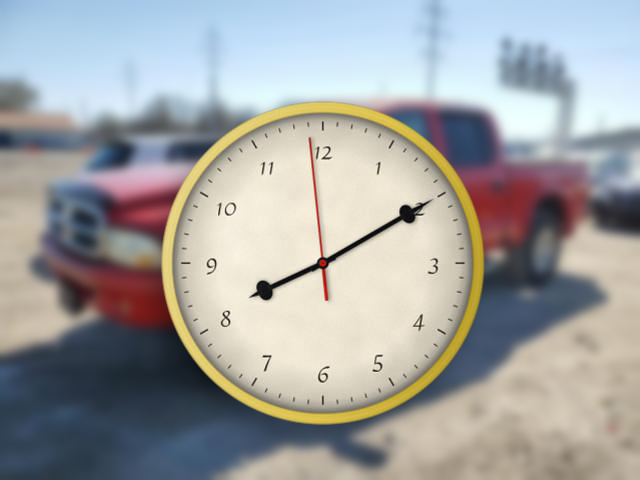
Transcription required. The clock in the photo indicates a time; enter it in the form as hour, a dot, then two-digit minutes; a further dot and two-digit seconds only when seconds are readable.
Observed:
8.09.59
